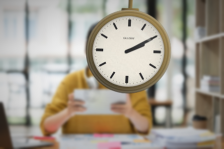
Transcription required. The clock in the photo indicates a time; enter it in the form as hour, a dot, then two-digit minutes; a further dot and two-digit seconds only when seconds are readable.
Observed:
2.10
